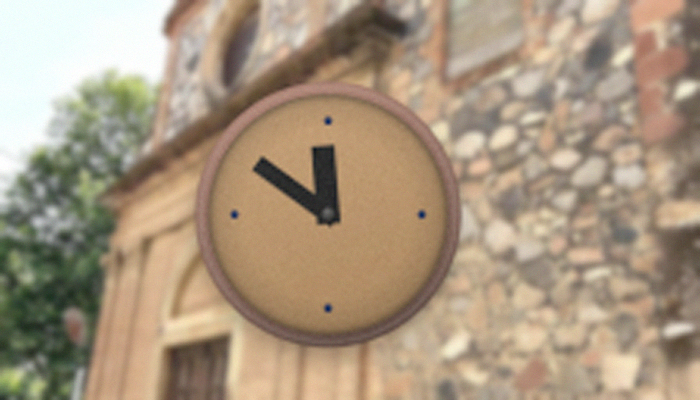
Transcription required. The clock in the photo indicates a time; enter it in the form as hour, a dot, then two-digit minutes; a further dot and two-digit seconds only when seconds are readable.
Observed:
11.51
